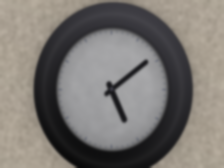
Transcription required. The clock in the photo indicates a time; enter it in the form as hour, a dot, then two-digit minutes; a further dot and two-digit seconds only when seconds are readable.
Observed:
5.09
